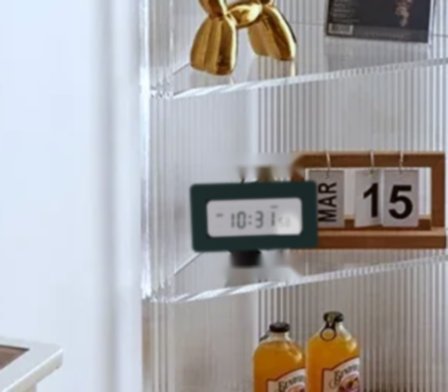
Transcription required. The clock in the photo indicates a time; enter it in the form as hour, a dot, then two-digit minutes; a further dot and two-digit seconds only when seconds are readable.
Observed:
10.31
